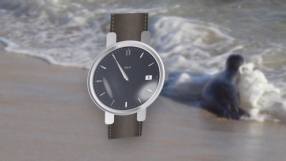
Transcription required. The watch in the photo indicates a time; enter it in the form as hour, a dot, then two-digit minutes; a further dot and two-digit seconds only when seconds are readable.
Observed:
10.55
